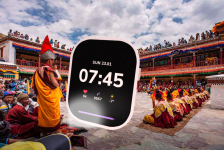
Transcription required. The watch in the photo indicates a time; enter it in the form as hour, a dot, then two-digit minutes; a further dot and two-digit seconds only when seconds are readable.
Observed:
7.45
